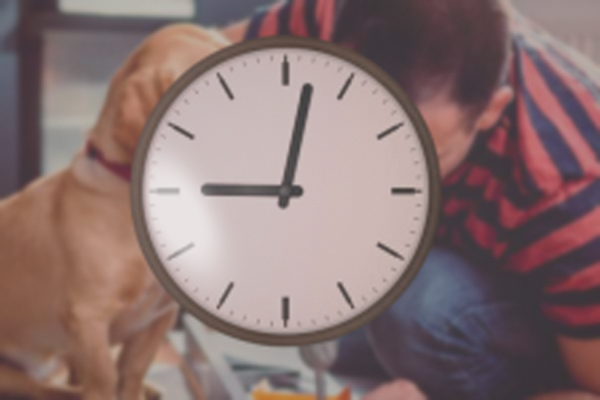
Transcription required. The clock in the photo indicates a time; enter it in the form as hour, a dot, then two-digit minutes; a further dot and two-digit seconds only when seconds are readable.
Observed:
9.02
